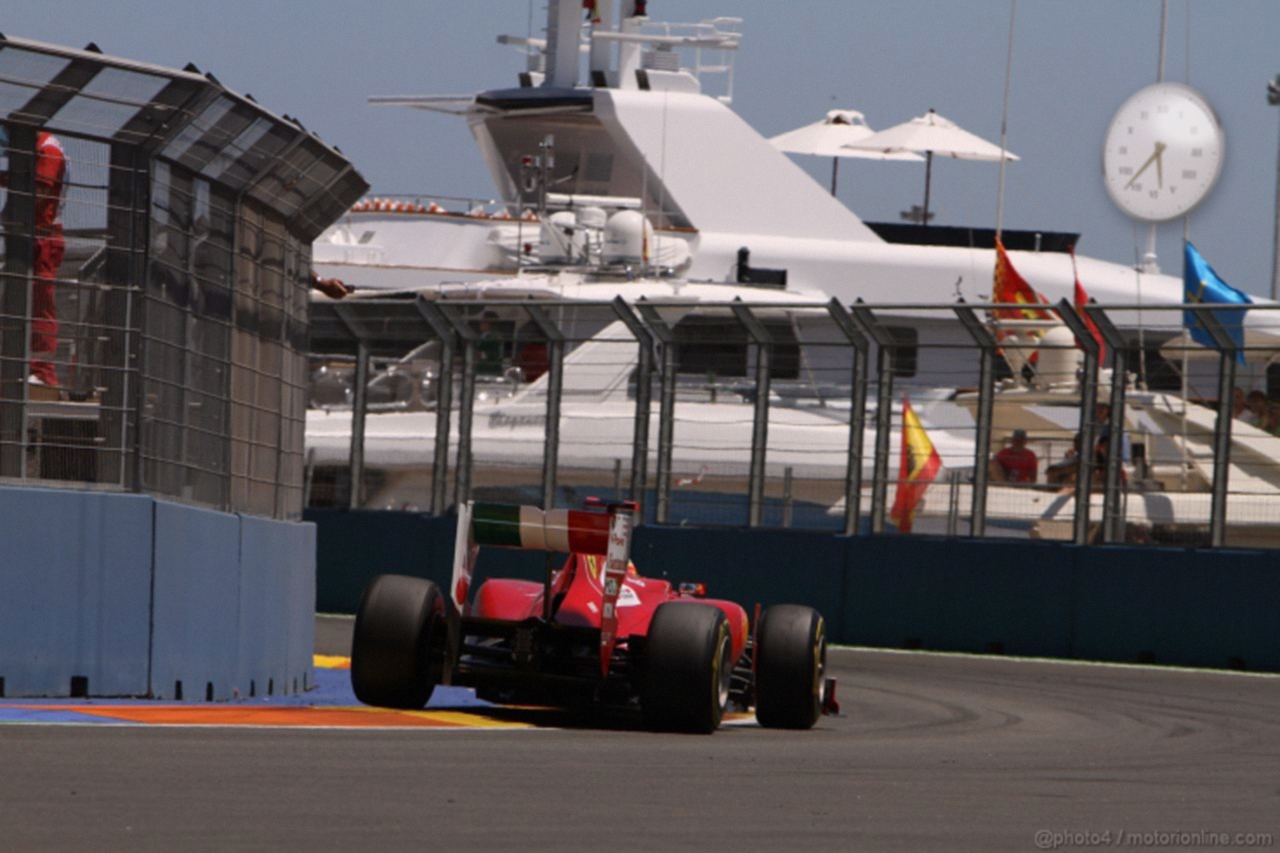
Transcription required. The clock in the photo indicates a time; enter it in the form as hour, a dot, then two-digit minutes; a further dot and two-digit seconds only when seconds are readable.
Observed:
5.37
